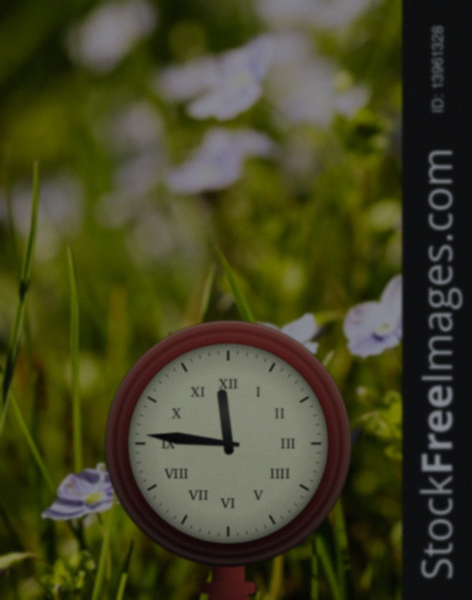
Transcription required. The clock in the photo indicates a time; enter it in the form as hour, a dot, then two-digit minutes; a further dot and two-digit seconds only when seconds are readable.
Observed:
11.46
